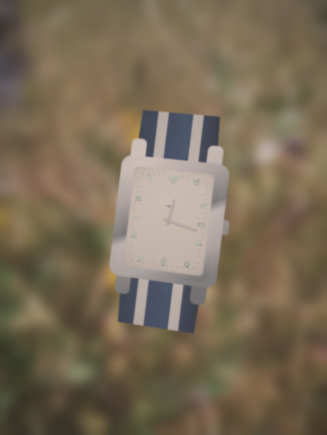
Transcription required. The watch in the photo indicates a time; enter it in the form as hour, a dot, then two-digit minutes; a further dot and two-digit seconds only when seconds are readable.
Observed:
12.17
